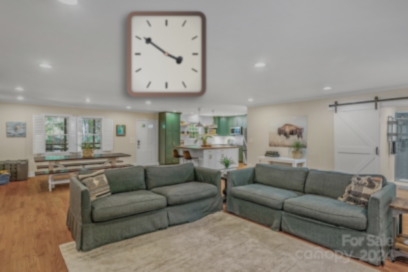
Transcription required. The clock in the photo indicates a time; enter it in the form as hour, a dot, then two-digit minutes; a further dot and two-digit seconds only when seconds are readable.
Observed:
3.51
